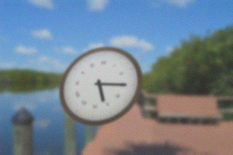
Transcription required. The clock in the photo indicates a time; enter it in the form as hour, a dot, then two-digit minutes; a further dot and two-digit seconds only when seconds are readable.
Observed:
5.15
